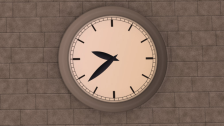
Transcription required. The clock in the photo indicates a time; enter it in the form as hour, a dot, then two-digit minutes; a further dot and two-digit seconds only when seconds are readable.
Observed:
9.38
